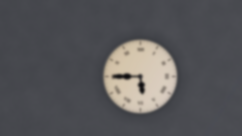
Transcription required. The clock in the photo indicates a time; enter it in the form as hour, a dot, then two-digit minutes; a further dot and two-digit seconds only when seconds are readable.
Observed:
5.45
